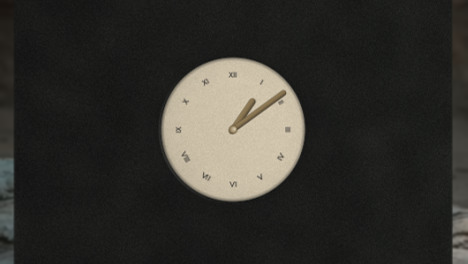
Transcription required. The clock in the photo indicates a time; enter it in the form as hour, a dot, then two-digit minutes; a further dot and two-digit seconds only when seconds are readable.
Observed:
1.09
